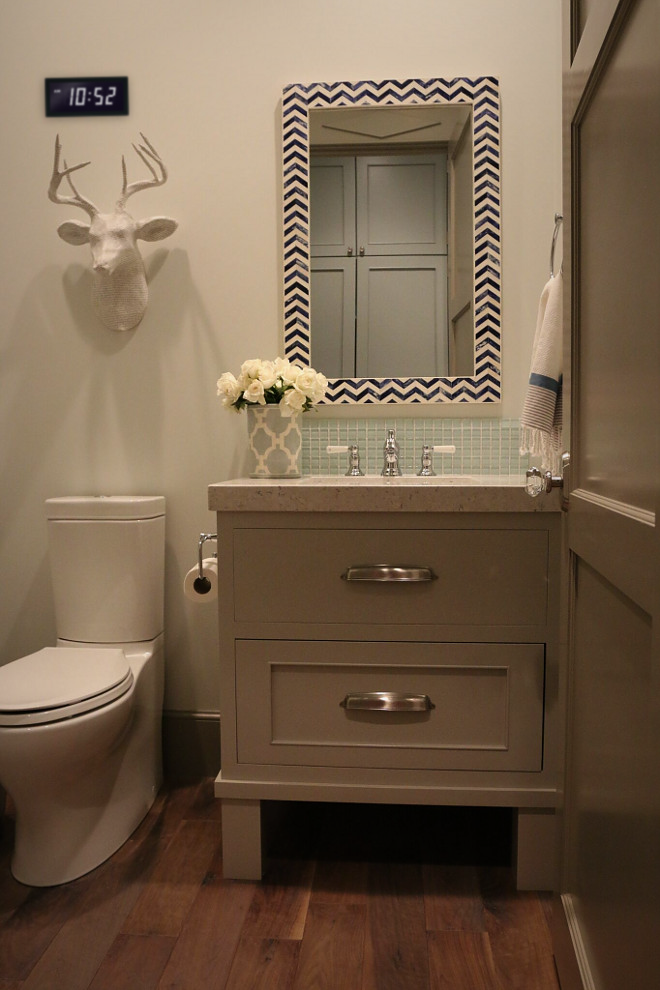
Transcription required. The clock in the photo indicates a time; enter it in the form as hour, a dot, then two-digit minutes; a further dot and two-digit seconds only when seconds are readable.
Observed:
10.52
